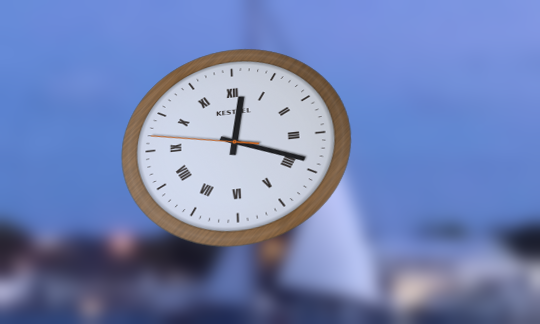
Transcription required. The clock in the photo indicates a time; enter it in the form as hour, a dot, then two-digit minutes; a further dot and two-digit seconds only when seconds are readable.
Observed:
12.18.47
